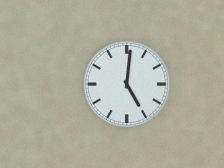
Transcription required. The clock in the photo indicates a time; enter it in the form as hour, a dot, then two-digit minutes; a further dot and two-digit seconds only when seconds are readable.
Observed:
5.01
